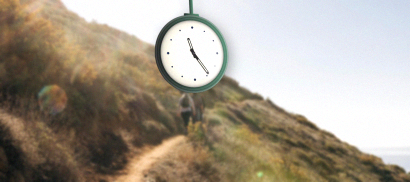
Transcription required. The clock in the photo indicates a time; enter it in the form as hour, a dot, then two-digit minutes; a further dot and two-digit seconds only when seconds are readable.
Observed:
11.24
